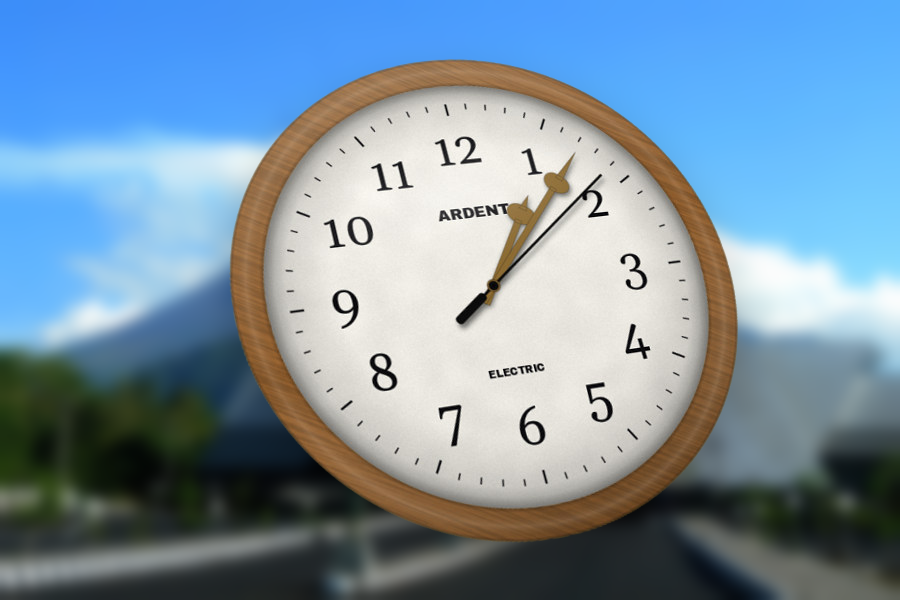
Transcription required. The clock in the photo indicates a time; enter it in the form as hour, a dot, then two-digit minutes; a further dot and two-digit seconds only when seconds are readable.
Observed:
1.07.09
